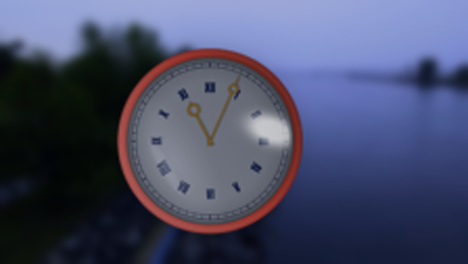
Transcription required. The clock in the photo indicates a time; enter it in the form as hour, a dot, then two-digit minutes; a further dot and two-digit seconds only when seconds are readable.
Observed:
11.04
